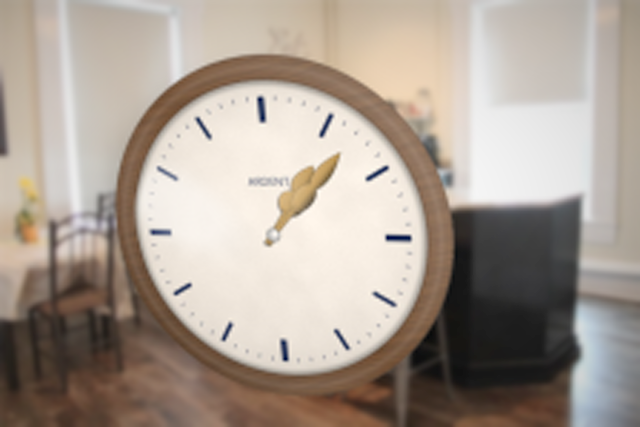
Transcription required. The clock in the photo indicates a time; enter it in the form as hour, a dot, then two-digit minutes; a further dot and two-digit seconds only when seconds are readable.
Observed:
1.07
